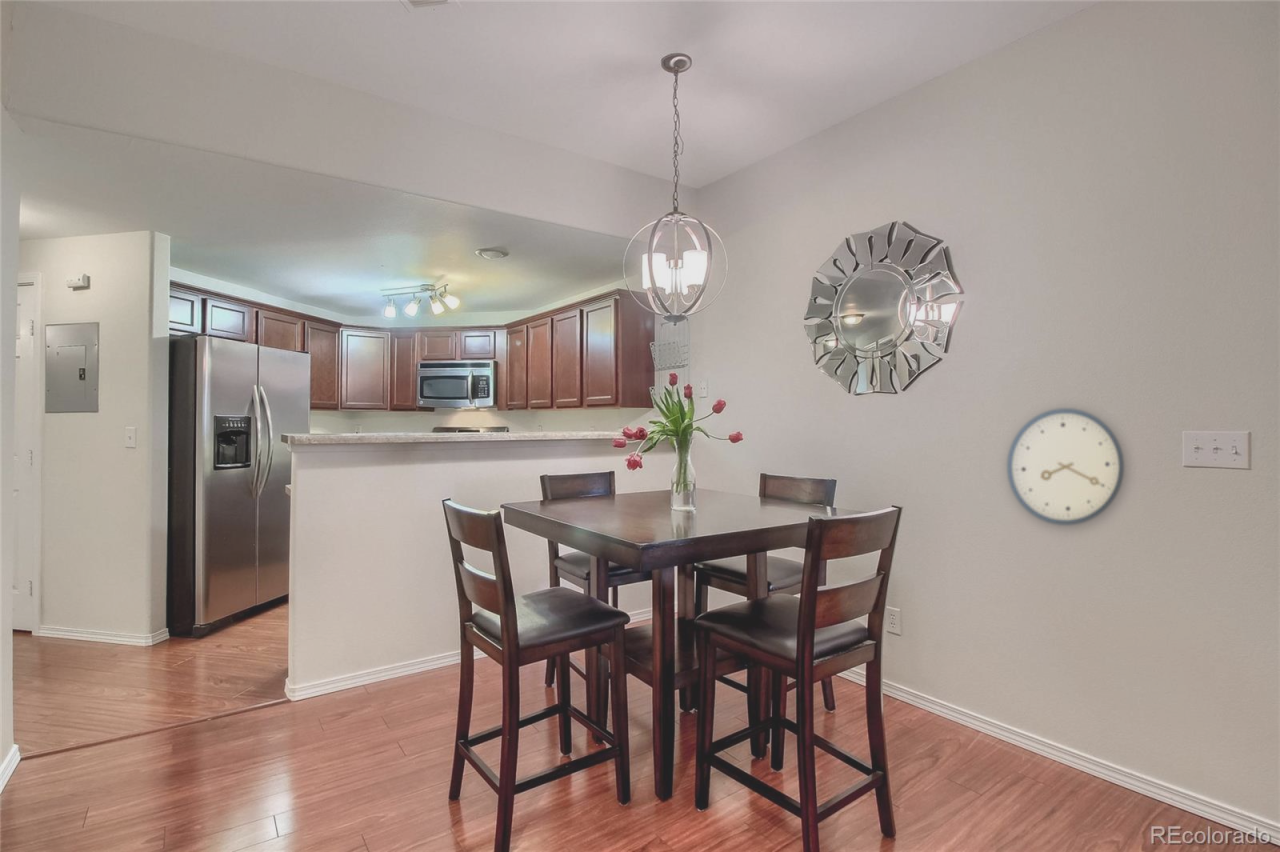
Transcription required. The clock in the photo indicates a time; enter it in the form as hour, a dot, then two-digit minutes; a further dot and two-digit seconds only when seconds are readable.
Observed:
8.20
